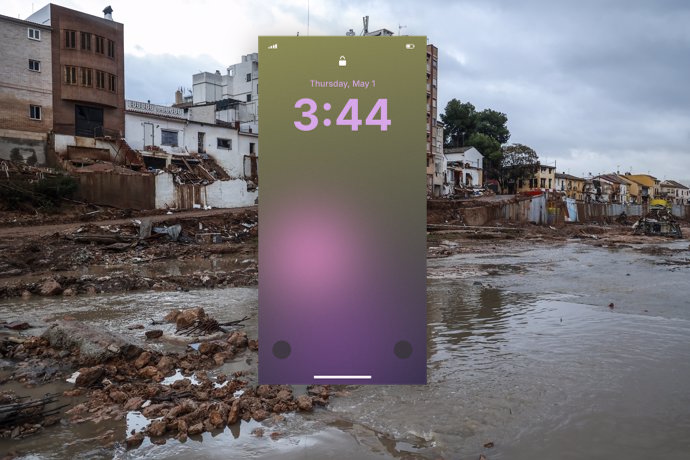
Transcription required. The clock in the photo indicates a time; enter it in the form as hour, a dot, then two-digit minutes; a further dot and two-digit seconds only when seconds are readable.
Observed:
3.44
